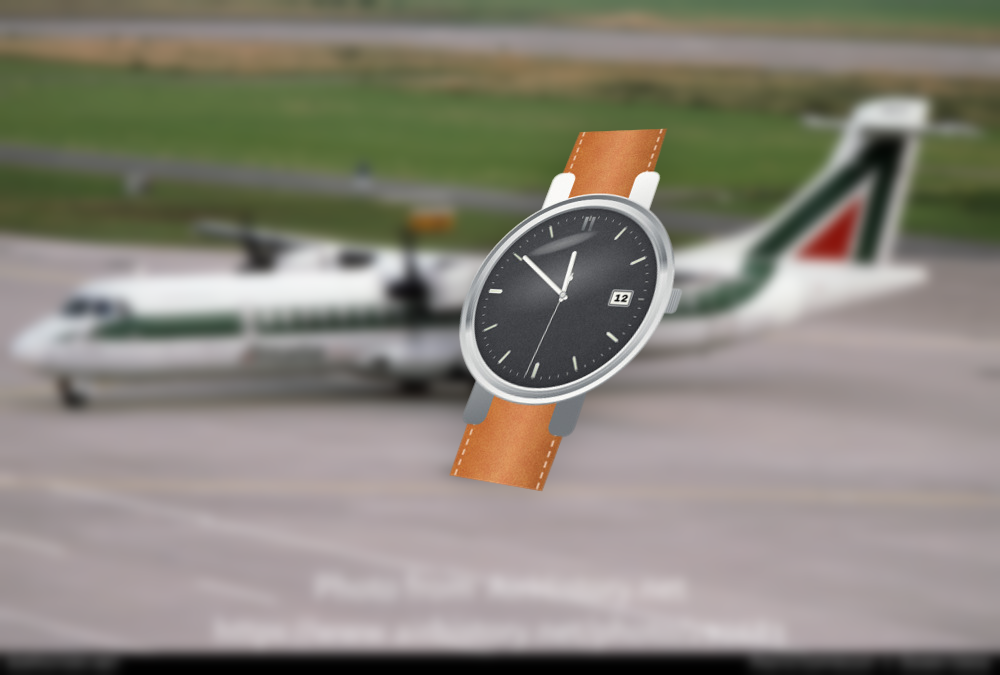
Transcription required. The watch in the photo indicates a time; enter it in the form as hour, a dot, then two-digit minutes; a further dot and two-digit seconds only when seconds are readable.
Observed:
11.50.31
